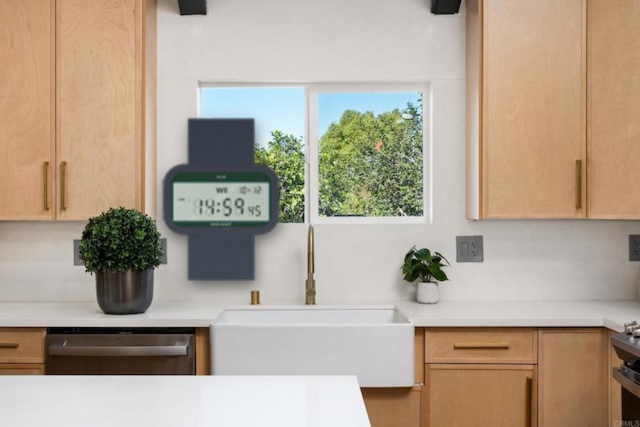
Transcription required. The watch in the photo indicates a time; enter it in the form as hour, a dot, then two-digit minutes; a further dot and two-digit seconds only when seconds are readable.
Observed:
14.59.45
